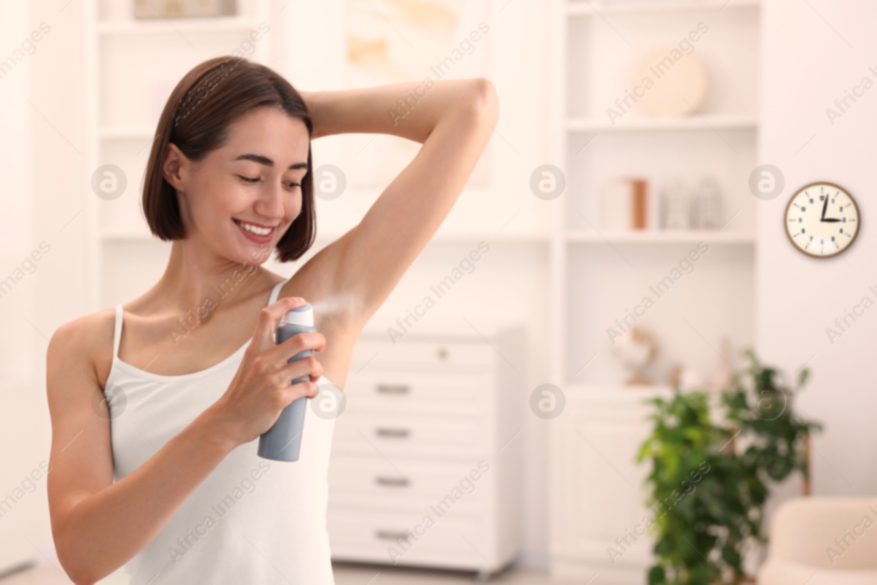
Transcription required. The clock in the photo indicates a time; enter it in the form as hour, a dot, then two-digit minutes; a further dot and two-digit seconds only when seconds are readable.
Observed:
3.02
